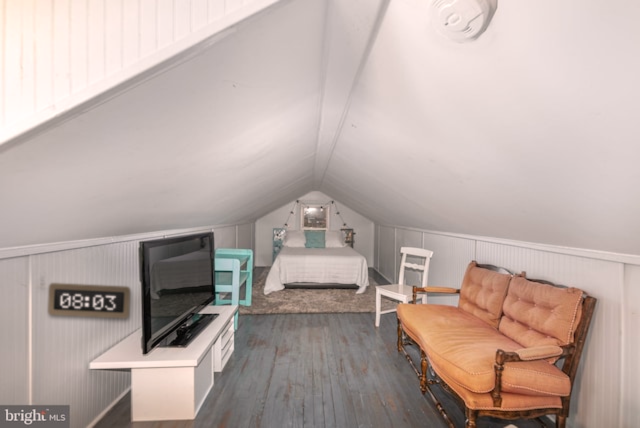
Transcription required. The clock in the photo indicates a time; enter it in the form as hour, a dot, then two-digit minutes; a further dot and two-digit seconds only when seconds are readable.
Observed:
8.03
